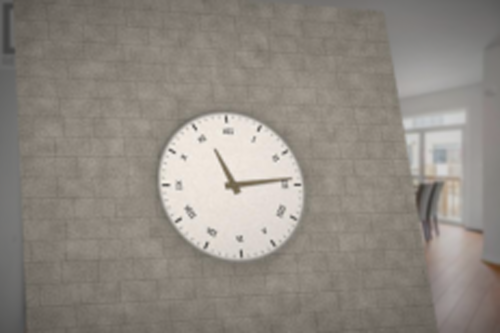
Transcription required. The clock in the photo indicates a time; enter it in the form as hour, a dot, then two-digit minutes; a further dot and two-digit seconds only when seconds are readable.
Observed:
11.14
